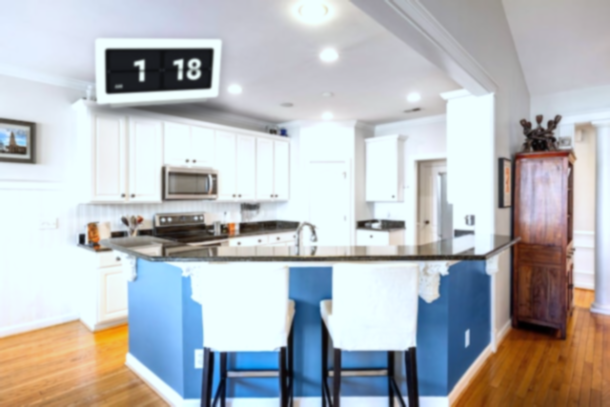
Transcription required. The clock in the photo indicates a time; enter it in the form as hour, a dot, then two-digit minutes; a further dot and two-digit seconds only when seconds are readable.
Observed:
1.18
